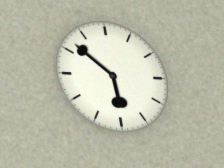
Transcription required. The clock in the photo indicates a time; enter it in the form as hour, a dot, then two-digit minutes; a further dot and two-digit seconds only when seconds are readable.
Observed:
5.52
